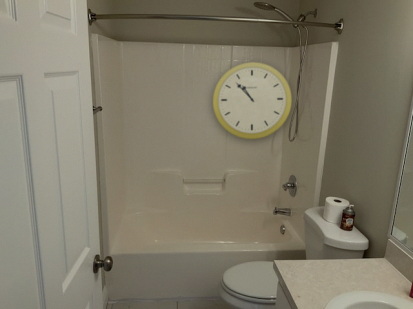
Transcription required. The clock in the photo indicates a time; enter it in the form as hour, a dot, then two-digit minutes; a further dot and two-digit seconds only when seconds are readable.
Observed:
10.53
